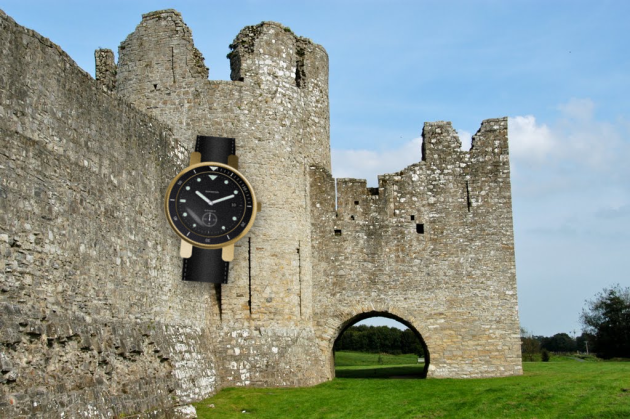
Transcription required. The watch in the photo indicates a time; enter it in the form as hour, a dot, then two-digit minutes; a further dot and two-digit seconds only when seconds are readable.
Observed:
10.11
